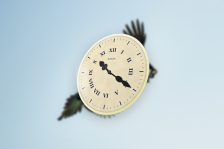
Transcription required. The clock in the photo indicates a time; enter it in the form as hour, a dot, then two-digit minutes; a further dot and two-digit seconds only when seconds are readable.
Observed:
10.20
